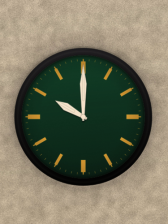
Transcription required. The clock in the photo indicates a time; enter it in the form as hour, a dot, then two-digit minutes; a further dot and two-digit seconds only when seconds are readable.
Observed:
10.00
